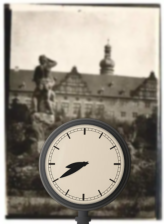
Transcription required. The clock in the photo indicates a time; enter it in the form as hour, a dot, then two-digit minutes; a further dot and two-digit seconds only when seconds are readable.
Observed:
8.40
